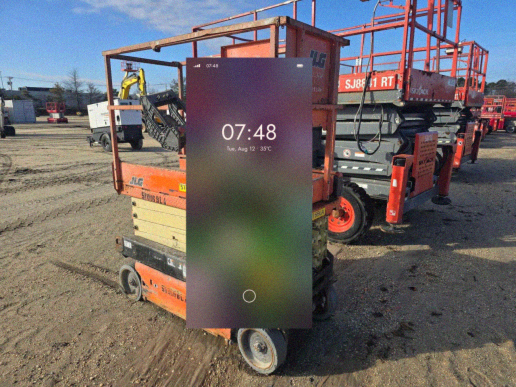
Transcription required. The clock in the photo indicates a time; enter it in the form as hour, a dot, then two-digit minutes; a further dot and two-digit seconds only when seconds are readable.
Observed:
7.48
